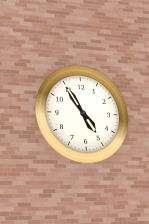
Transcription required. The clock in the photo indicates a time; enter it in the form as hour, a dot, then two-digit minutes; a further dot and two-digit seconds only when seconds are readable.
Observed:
4.55
